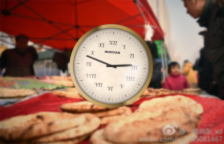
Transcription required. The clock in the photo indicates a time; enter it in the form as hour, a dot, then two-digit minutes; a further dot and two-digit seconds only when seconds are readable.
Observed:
2.48
